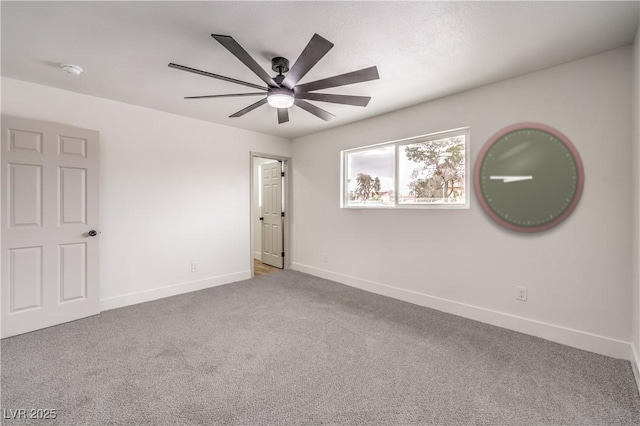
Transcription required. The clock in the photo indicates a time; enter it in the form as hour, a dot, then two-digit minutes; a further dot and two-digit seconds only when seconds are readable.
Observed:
8.45
